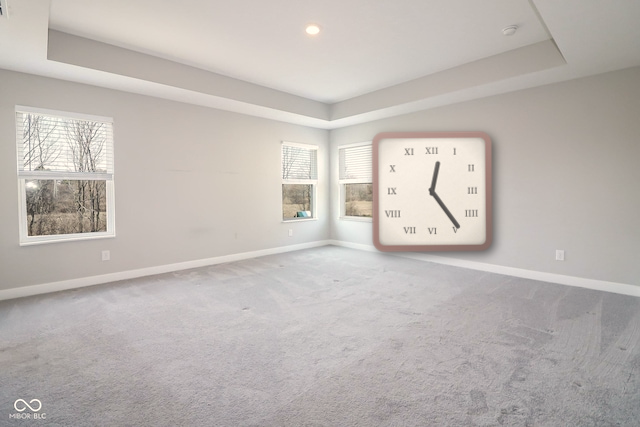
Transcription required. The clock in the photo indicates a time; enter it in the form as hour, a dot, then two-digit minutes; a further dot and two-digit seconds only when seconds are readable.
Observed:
12.24
